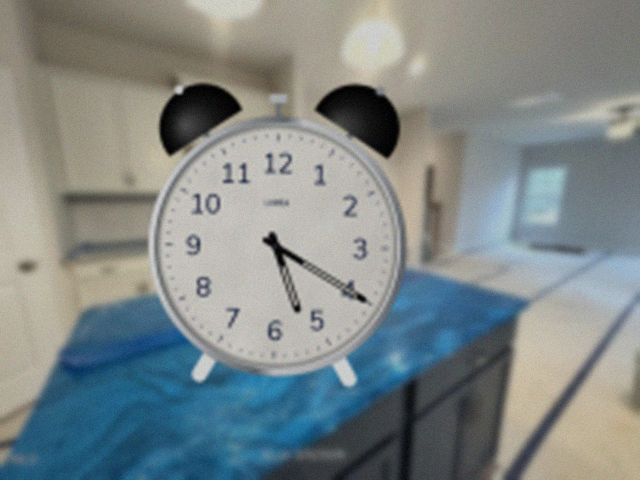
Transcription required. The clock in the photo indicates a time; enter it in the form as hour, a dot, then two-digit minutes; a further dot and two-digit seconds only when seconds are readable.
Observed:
5.20
